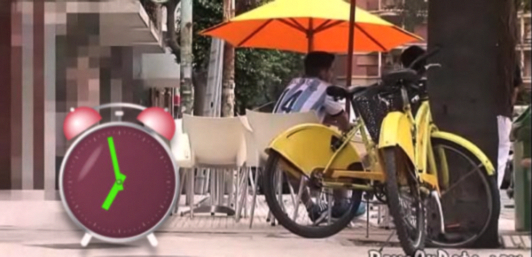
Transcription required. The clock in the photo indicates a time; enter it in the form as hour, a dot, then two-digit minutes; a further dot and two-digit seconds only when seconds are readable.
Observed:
6.58
